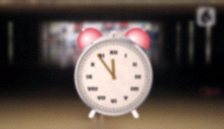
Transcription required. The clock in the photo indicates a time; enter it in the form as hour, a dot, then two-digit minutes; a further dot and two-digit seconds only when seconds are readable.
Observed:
11.54
